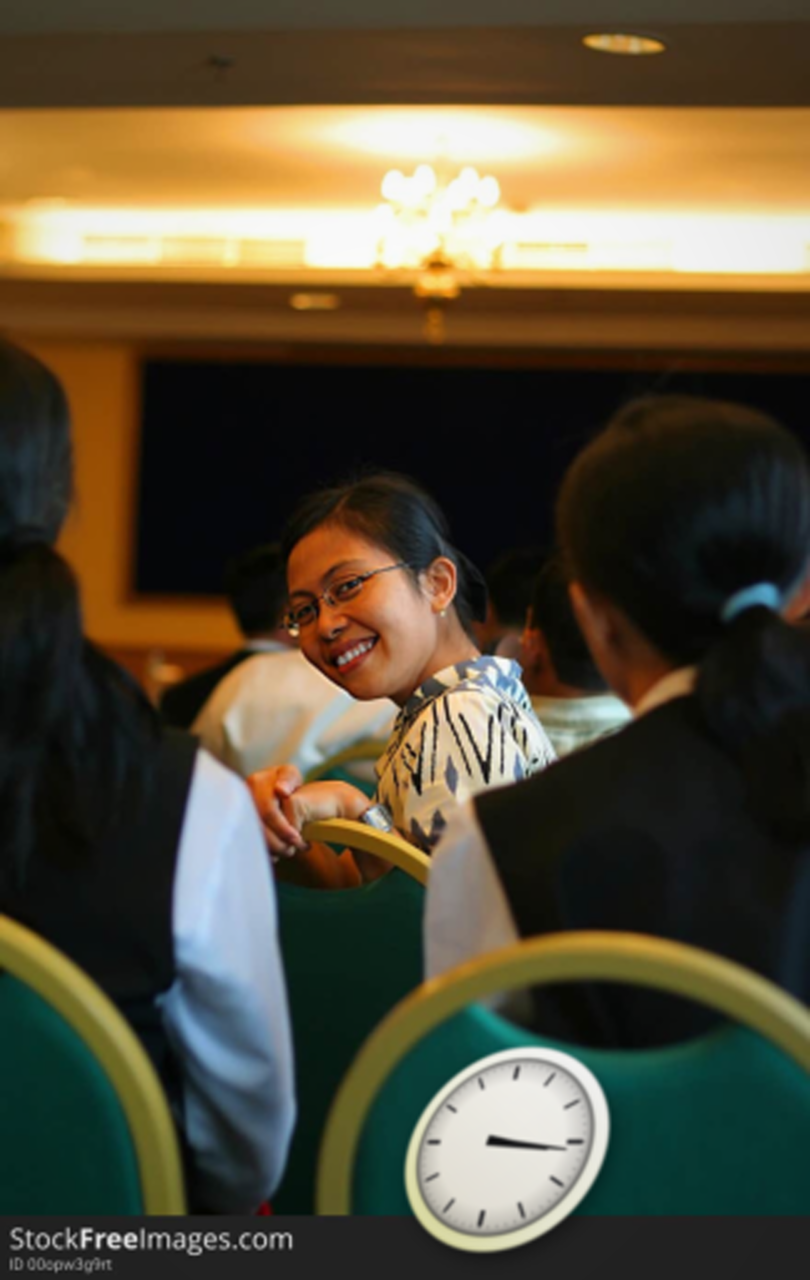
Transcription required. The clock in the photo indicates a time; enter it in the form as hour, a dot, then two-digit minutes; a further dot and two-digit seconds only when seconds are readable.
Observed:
3.16
